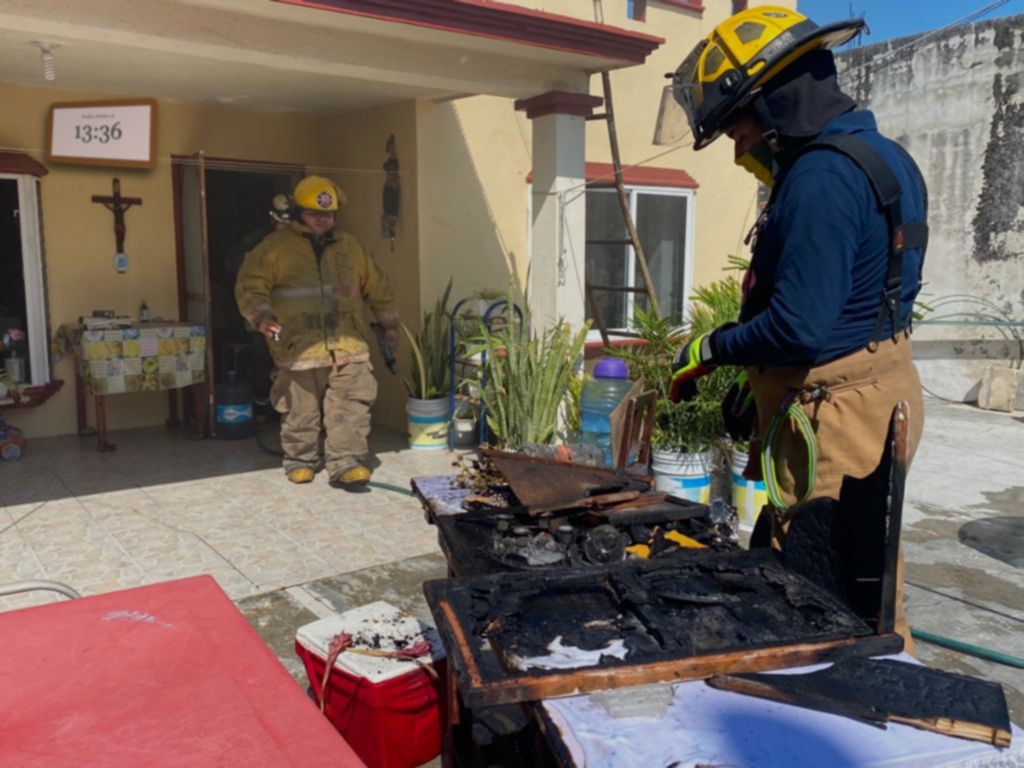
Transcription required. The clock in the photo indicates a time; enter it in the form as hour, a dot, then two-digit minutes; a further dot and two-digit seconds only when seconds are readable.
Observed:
13.36
